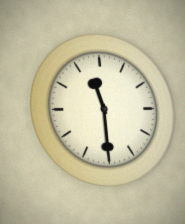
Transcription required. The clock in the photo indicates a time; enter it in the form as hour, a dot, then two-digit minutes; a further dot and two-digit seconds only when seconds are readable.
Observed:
11.30
